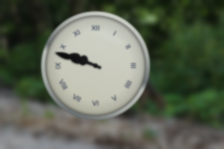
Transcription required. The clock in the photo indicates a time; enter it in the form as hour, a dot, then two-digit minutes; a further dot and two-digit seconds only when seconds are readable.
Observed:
9.48
